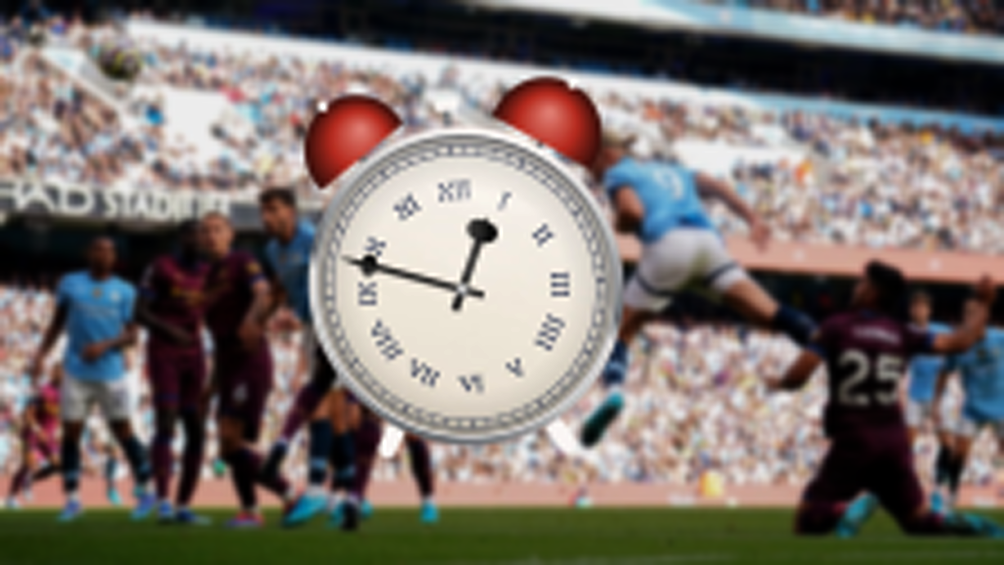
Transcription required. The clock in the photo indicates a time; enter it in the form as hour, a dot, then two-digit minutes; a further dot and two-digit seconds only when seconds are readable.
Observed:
12.48
